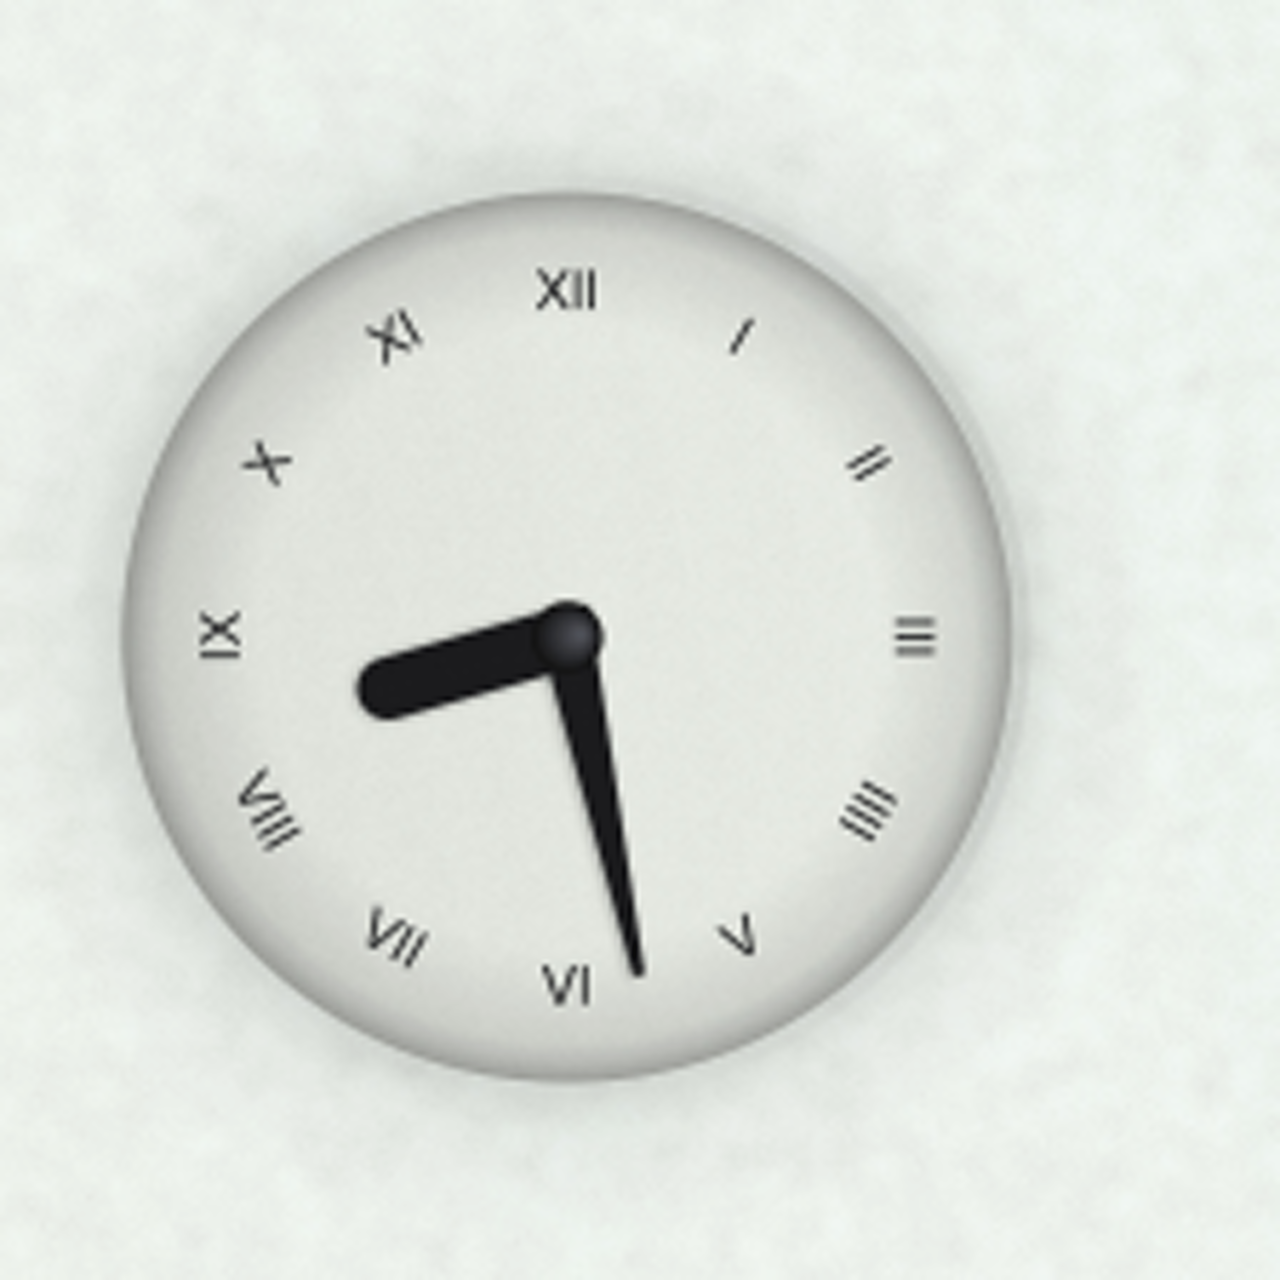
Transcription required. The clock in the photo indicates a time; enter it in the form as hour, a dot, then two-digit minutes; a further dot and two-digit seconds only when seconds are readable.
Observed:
8.28
